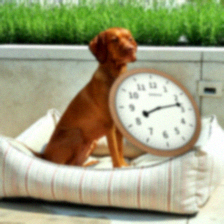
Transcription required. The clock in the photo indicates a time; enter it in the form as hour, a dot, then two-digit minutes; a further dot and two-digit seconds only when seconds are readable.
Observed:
8.13
